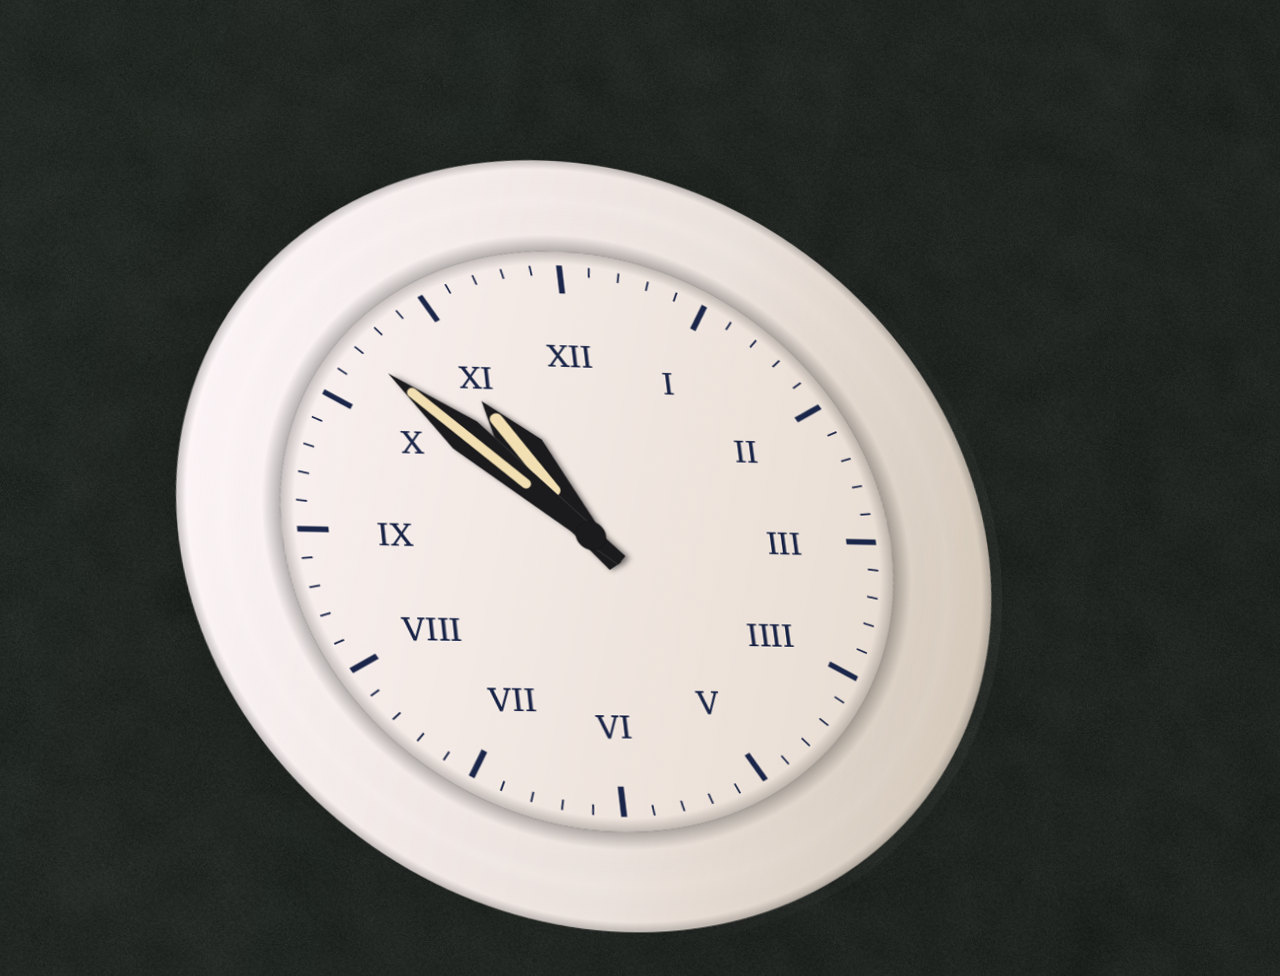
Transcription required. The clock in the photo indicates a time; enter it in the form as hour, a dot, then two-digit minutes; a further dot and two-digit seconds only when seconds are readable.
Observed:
10.52
